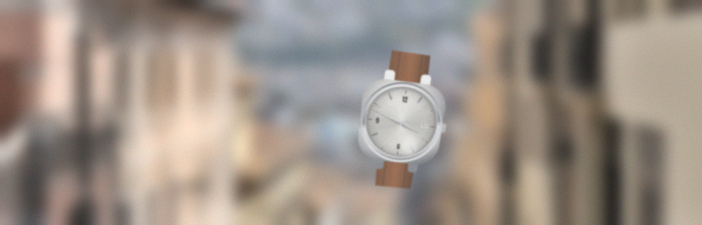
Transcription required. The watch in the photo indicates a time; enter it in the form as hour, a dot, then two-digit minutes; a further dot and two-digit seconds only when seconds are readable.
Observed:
3.48
